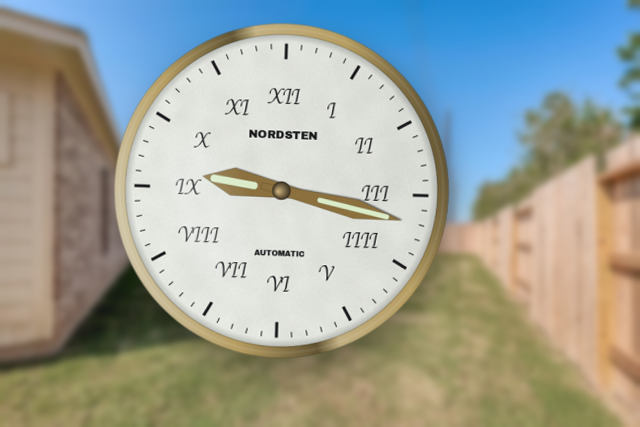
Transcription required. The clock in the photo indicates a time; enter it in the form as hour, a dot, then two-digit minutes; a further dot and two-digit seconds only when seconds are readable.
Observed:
9.17
